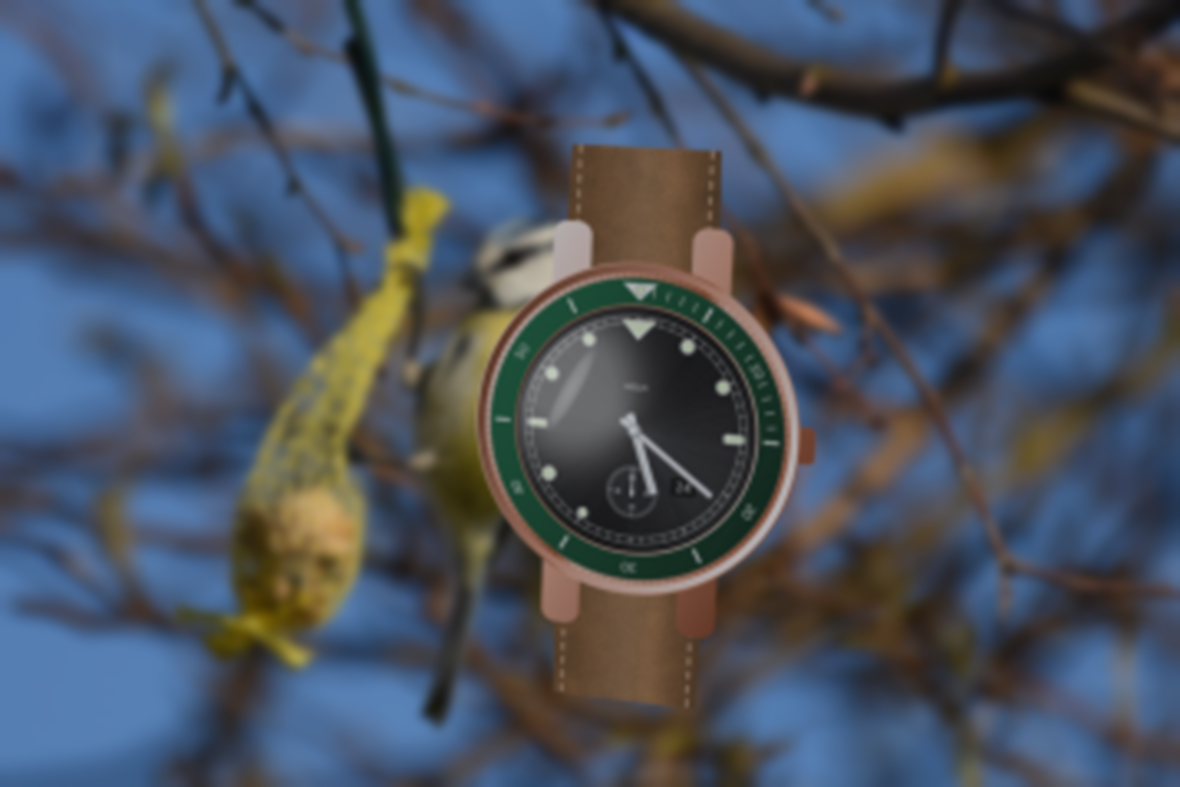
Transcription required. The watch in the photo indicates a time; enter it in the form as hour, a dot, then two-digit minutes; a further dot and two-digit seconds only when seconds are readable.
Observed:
5.21
